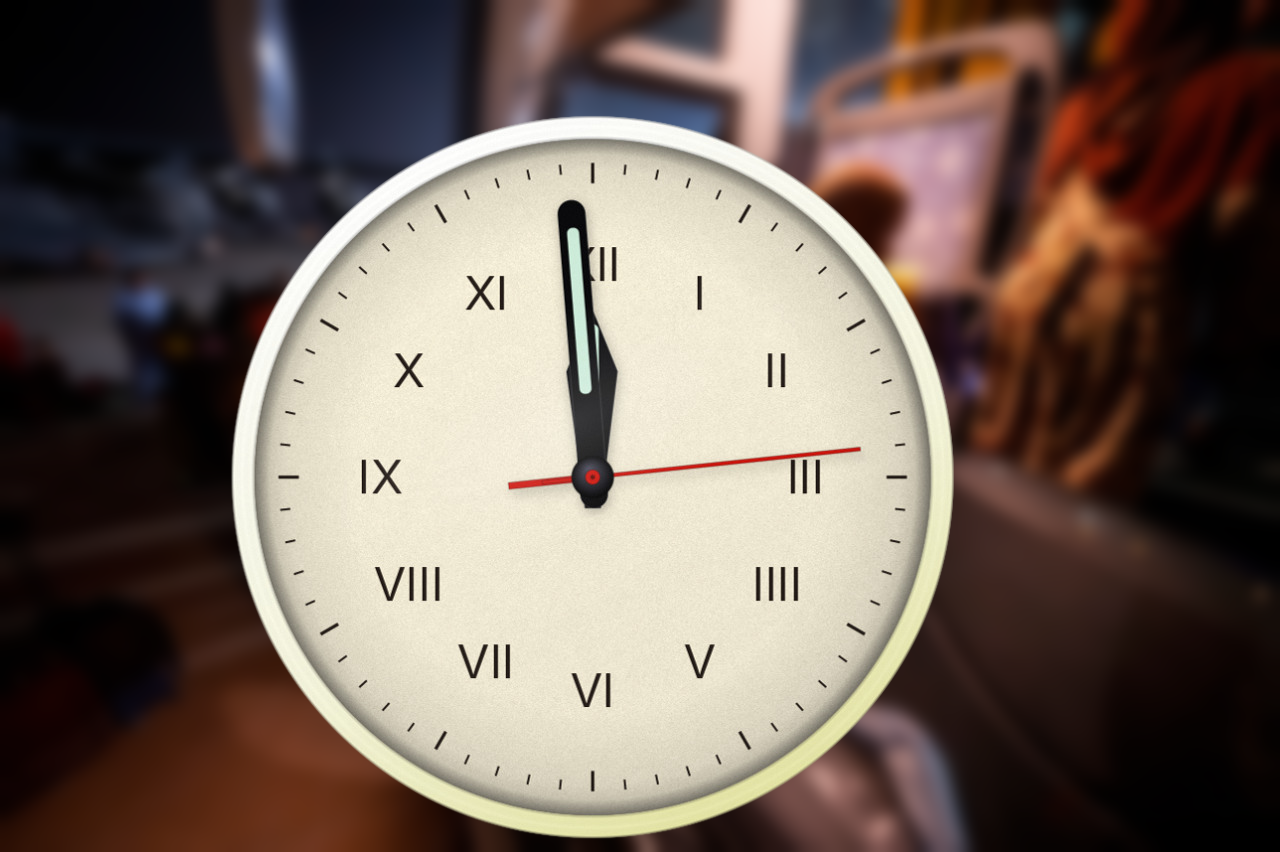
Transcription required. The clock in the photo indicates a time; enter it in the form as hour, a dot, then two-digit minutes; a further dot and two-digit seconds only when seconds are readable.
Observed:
11.59.14
